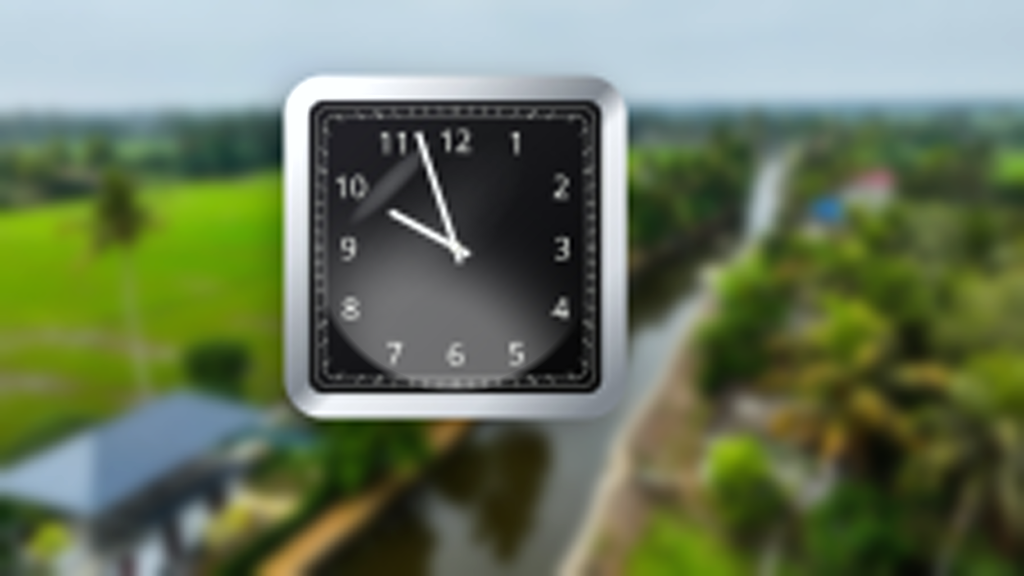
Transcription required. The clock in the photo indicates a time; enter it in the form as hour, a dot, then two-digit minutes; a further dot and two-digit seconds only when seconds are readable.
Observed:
9.57
